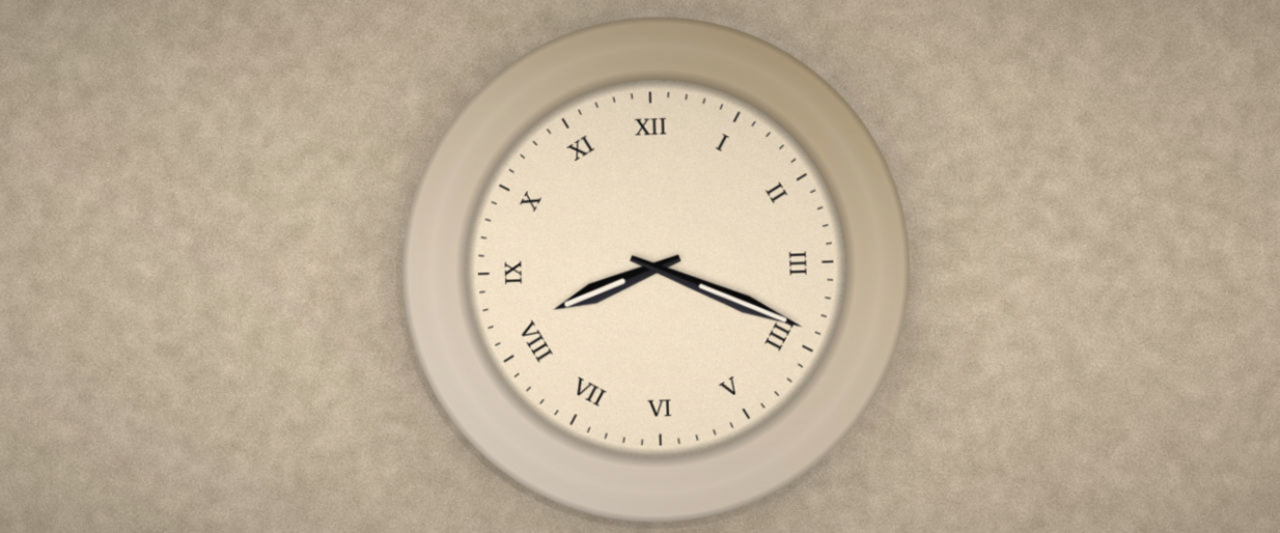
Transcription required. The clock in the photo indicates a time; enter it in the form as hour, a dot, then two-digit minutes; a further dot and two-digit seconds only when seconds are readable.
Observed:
8.19
